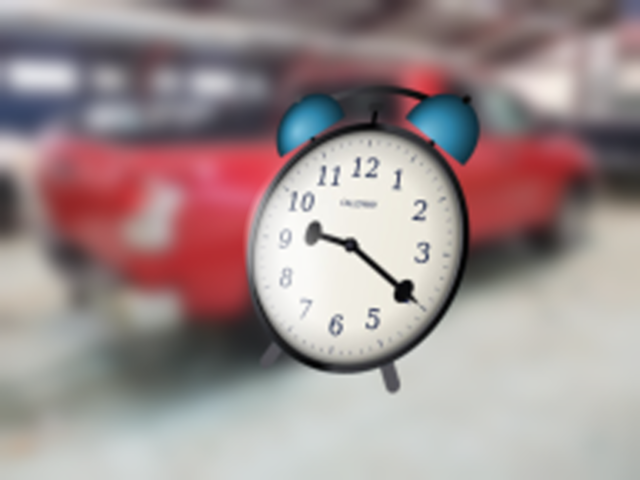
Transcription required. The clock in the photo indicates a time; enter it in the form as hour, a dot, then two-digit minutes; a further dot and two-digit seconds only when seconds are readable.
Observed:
9.20
